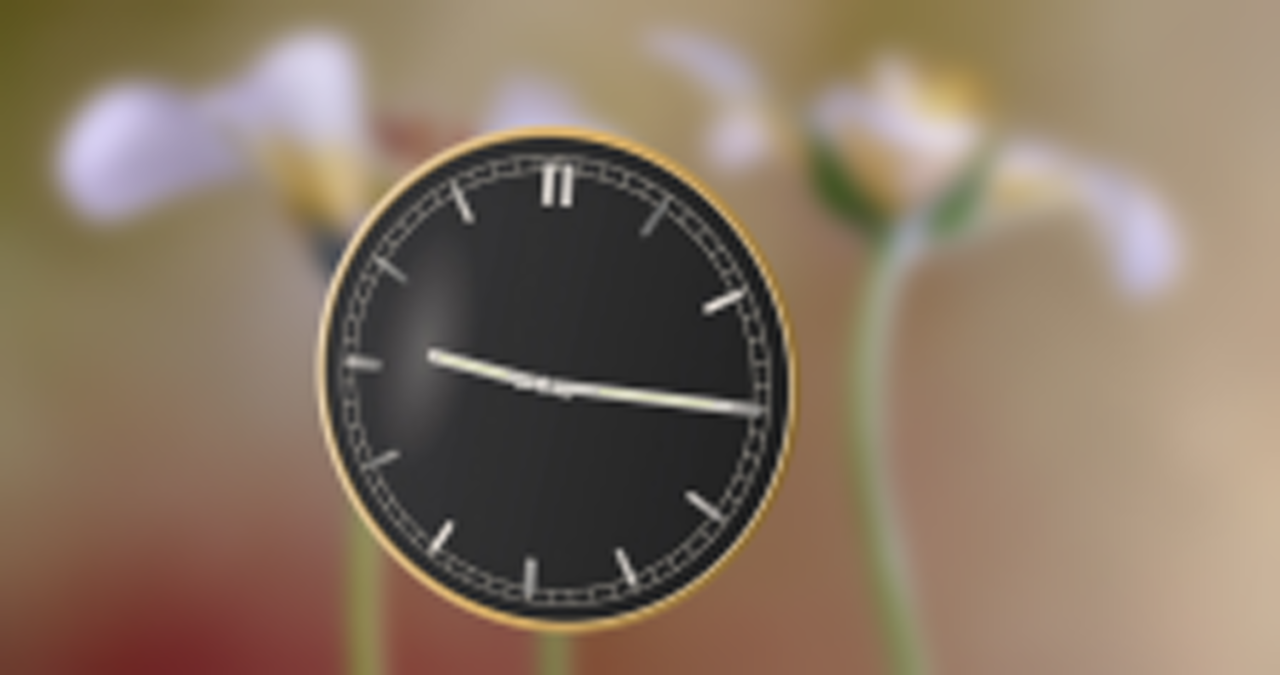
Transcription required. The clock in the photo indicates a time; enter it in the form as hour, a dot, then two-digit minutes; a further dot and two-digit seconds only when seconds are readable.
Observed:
9.15
